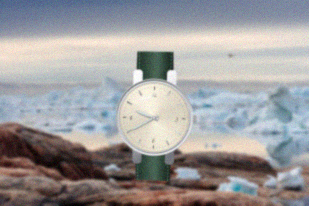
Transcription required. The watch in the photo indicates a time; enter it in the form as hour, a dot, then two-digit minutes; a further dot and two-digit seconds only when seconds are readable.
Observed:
9.40
